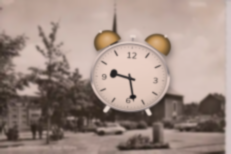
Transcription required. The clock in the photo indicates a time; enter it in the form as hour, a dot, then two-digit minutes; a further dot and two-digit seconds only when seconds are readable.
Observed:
9.28
